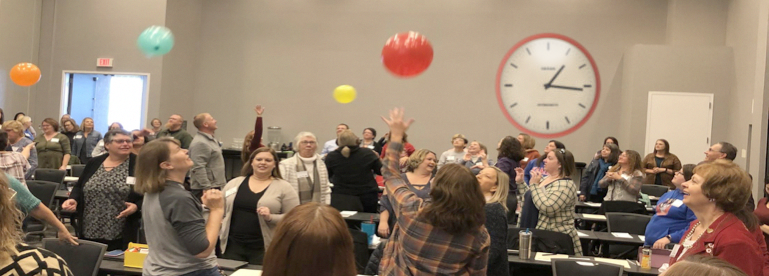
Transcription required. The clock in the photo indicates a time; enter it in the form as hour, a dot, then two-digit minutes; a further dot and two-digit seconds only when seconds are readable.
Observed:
1.16
